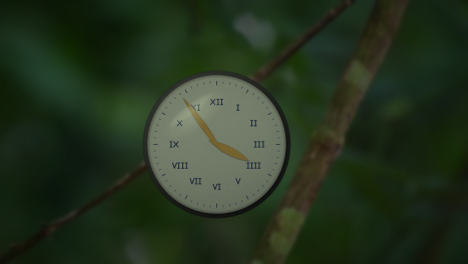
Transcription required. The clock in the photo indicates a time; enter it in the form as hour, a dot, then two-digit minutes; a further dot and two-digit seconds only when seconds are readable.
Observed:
3.54
